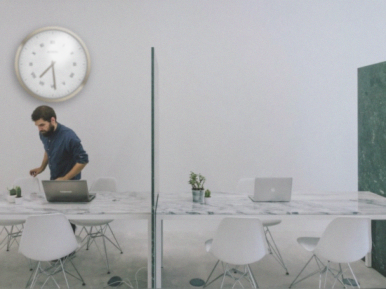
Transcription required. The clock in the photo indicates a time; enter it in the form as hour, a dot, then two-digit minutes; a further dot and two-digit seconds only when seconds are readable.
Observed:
7.29
